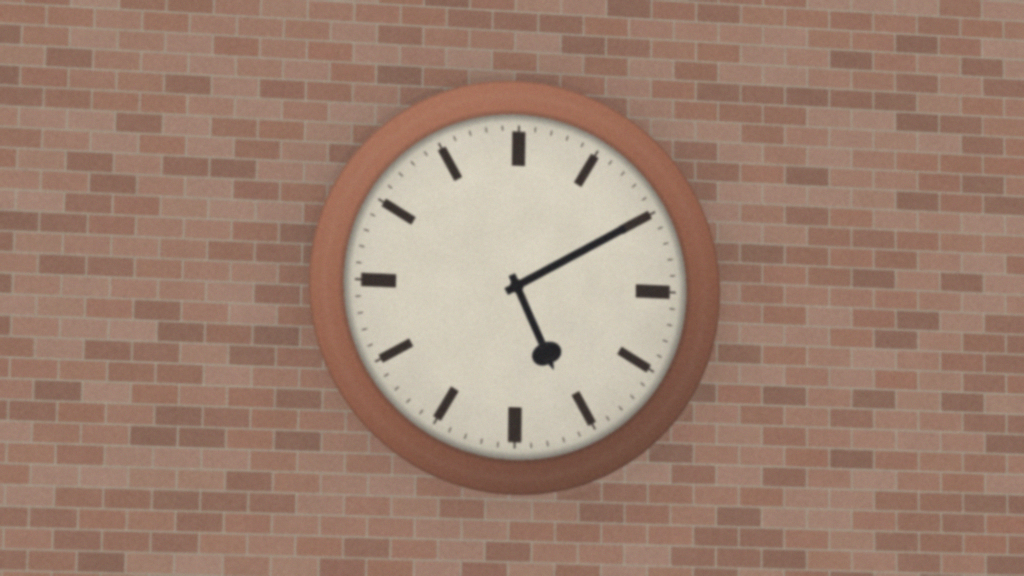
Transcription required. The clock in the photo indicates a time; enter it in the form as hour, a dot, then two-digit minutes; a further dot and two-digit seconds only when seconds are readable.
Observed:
5.10
